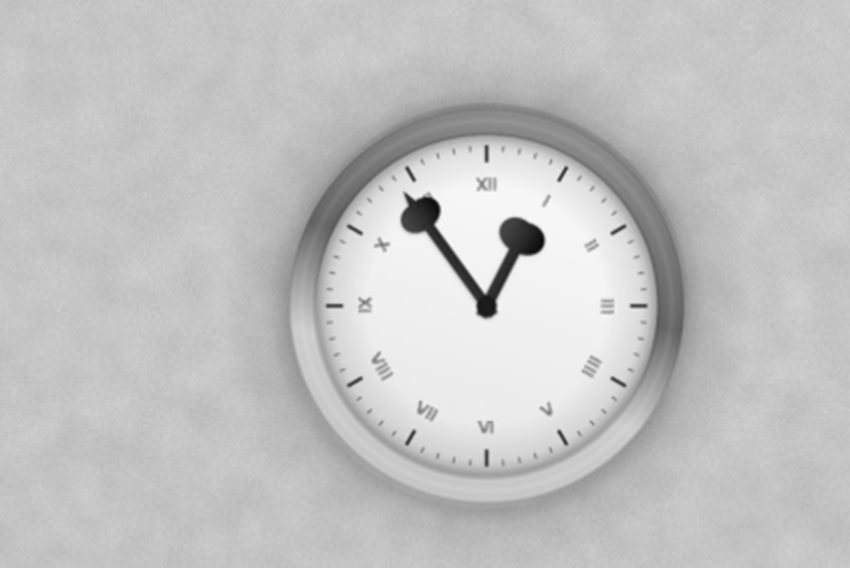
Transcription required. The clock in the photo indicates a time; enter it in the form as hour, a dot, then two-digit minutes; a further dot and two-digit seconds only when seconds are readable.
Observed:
12.54
